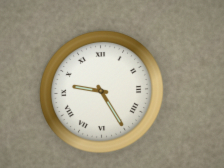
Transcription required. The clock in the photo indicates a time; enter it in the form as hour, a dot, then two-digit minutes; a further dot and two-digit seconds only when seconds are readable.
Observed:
9.25
